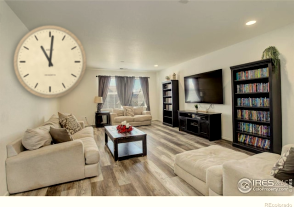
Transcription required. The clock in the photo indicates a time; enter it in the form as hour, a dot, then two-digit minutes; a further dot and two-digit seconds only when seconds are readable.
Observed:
11.01
